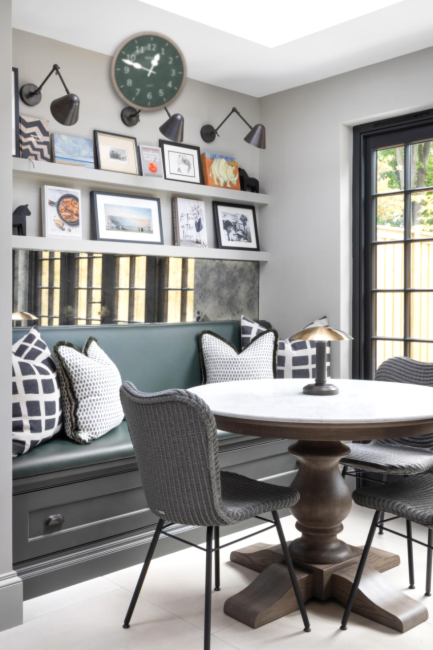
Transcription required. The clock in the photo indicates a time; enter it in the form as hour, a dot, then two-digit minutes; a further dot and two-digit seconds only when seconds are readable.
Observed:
12.48
